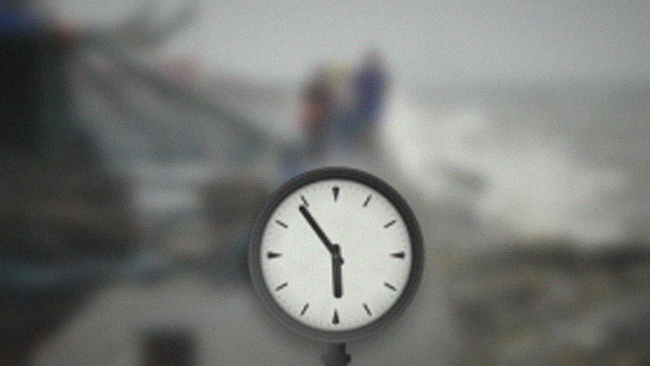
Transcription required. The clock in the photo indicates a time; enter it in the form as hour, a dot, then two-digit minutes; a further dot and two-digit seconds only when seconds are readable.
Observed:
5.54
